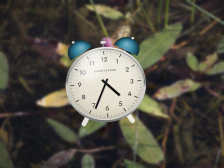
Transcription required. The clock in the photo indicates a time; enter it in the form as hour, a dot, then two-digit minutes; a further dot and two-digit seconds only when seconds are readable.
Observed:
4.34
